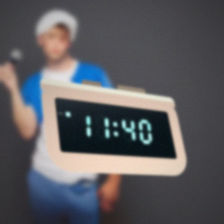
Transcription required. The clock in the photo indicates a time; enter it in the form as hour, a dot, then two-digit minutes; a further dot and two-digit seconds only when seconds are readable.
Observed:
11.40
